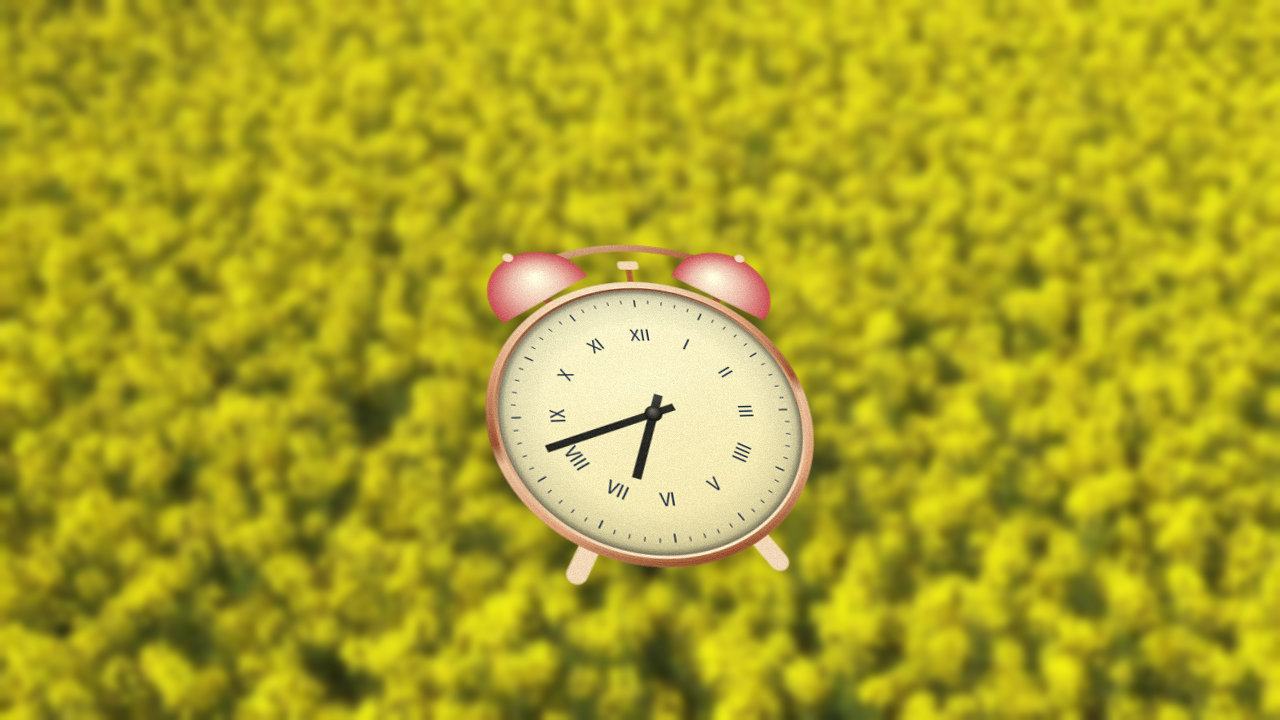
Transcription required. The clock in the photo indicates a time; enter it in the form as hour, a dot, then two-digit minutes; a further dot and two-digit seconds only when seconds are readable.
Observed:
6.42
